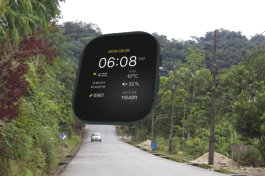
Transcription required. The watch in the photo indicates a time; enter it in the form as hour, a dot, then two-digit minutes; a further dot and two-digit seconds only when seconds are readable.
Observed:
6.08
